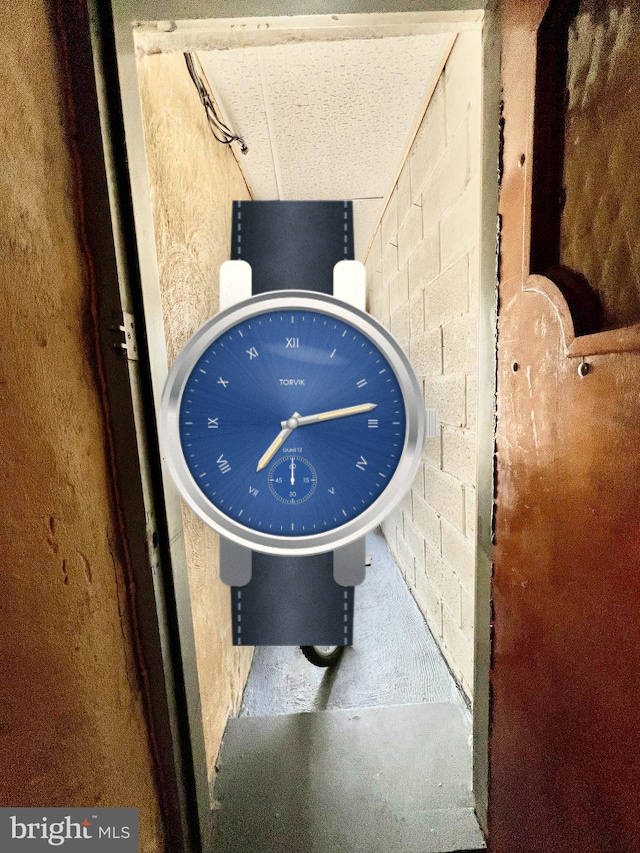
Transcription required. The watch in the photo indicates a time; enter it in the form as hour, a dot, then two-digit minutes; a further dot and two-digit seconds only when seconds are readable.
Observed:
7.13
